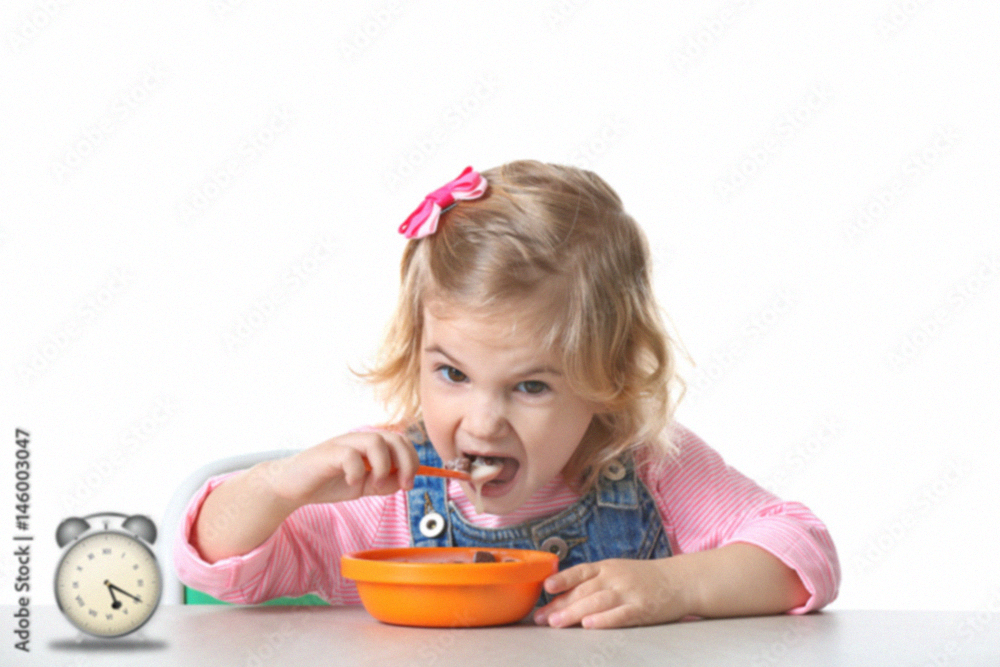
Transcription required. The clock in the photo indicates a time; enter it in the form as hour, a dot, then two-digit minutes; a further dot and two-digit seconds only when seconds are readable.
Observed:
5.20
